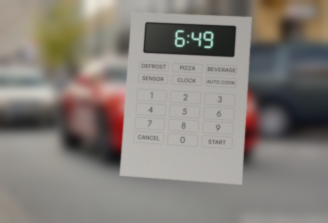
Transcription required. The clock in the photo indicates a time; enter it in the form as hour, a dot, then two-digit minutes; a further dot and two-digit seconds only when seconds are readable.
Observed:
6.49
